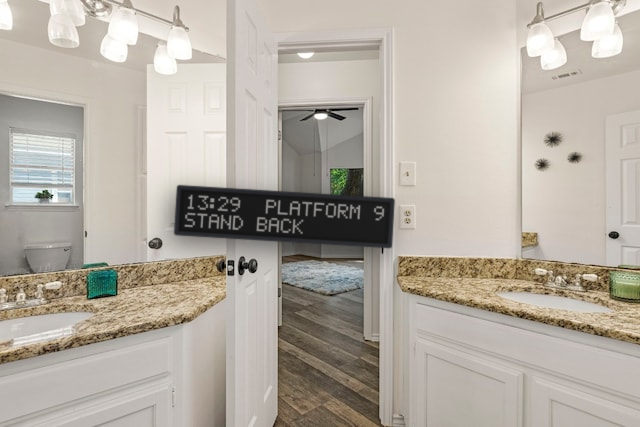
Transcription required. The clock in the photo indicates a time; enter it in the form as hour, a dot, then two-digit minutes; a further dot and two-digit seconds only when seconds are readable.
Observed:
13.29
